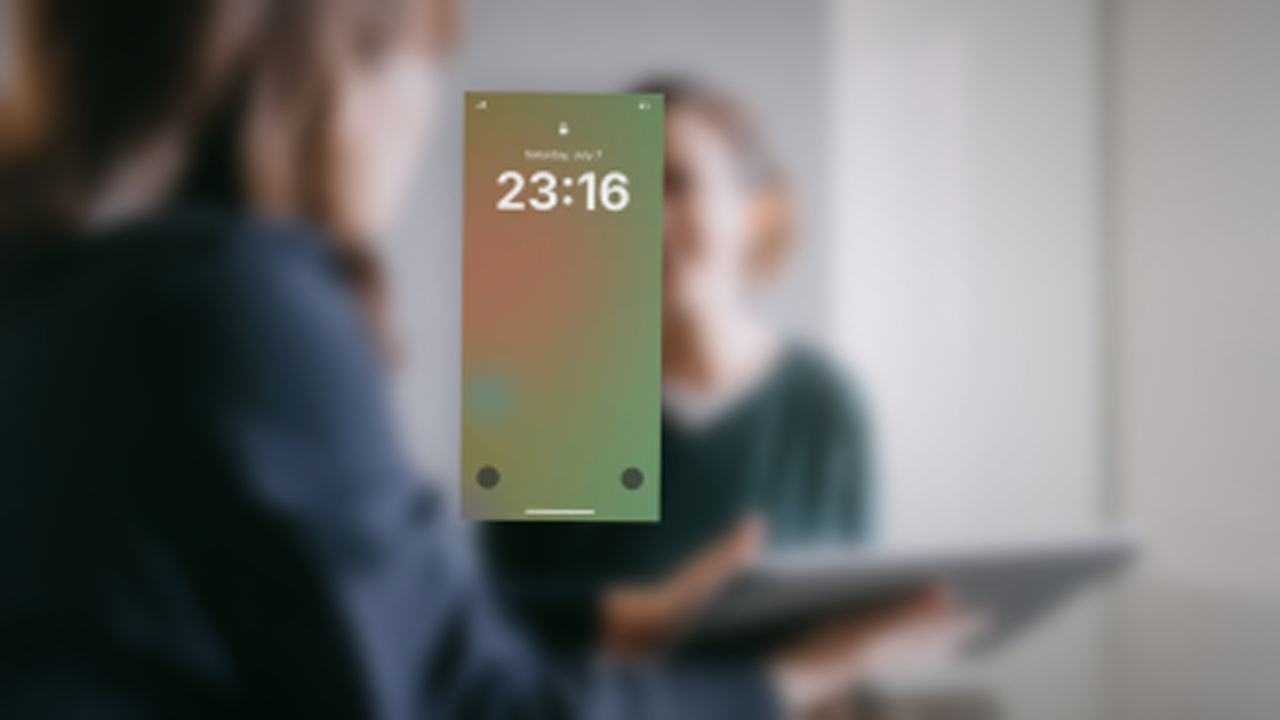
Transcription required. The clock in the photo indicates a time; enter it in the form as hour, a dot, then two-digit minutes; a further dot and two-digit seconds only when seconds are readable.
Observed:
23.16
